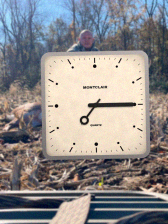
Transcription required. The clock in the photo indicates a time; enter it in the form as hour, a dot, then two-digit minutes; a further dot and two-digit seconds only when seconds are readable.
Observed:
7.15
